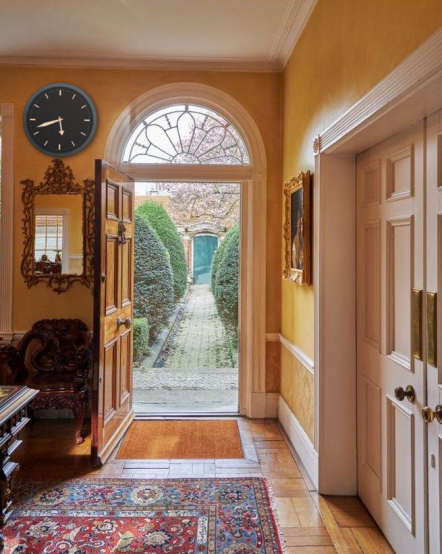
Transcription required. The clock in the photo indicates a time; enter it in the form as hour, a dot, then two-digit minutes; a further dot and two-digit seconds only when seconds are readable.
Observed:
5.42
